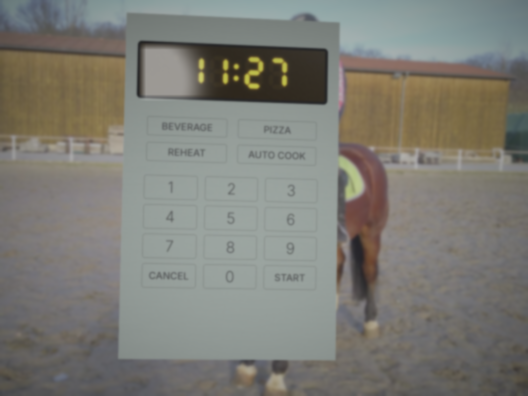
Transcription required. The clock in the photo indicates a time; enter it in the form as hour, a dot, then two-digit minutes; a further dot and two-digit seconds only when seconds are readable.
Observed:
11.27
